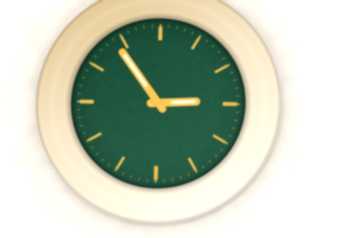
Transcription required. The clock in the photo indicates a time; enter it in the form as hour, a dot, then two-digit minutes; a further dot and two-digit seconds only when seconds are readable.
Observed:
2.54
